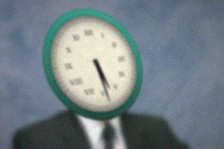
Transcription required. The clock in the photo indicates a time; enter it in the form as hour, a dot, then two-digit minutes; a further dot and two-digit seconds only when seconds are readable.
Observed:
5.29
